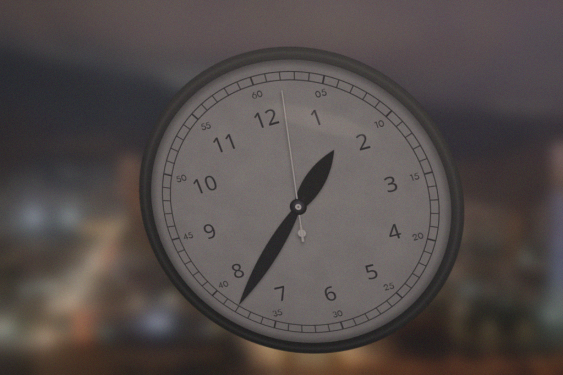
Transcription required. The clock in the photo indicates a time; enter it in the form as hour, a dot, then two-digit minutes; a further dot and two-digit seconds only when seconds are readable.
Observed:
1.38.02
